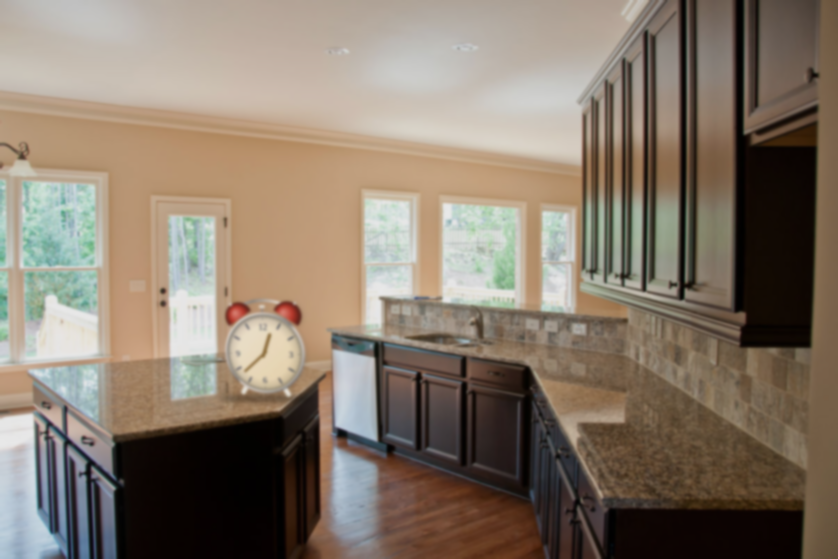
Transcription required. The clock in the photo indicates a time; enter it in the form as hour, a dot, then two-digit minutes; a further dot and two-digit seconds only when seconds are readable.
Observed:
12.38
